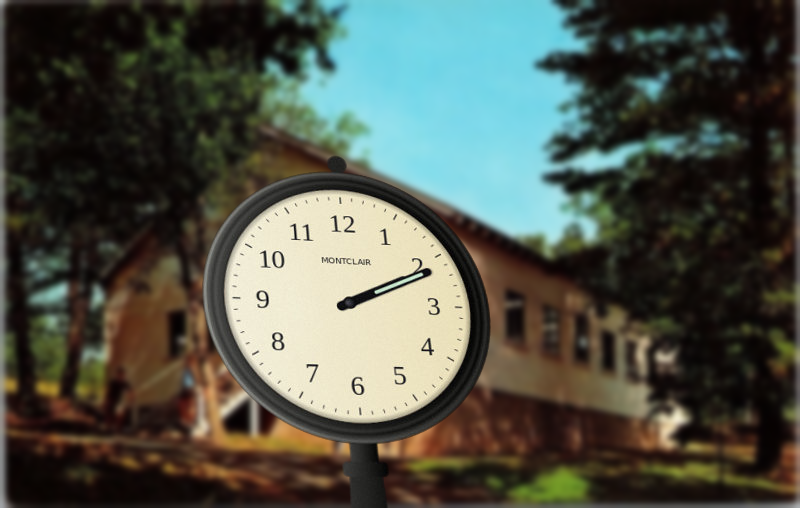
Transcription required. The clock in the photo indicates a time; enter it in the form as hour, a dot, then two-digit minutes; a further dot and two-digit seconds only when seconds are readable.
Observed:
2.11
